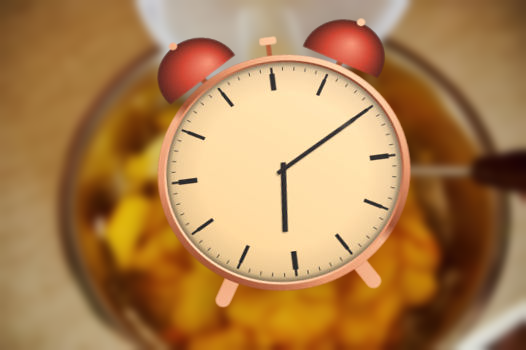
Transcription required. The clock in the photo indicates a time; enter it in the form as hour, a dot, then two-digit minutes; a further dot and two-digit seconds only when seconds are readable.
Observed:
6.10
